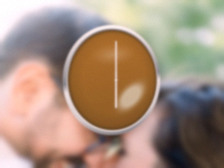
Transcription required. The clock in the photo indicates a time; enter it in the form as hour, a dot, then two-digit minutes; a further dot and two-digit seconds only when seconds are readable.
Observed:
6.00
